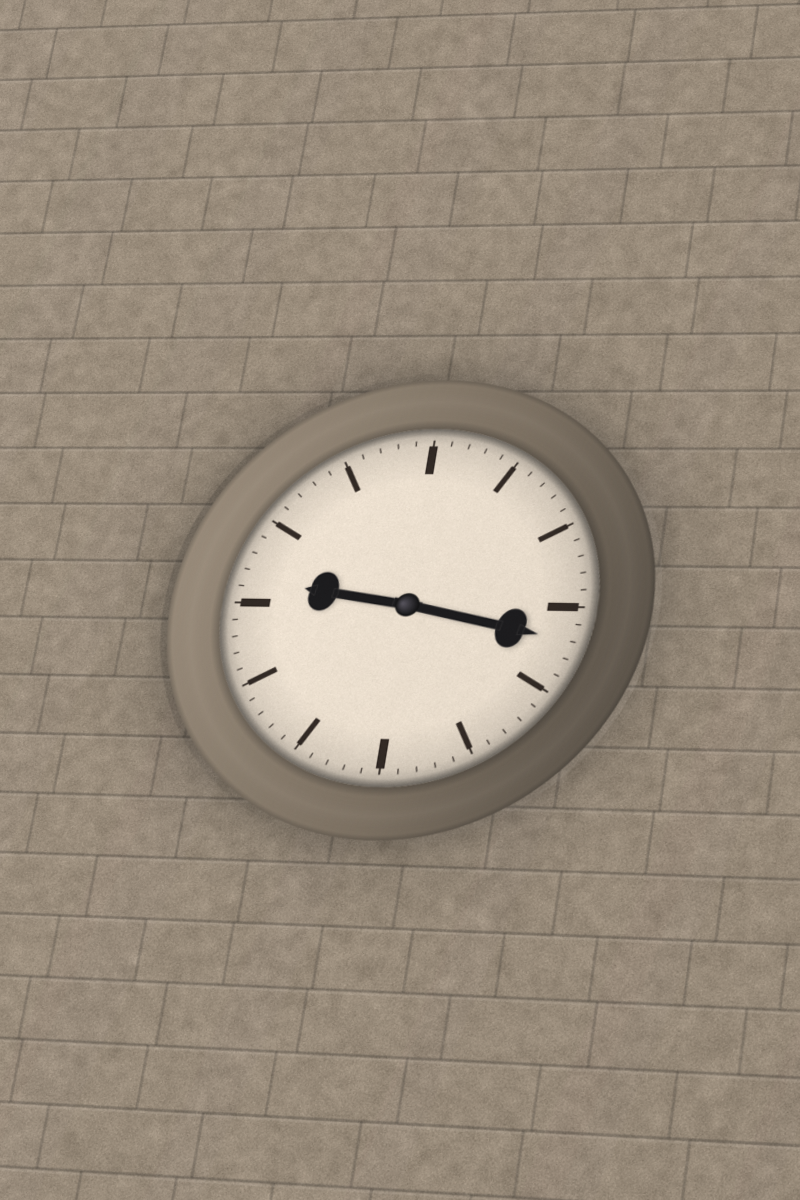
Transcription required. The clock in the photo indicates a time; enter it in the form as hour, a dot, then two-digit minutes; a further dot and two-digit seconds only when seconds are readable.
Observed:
9.17
